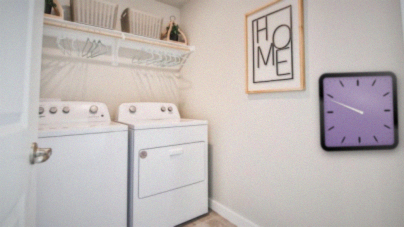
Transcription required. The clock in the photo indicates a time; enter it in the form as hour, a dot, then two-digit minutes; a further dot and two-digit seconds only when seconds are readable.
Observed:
9.49
